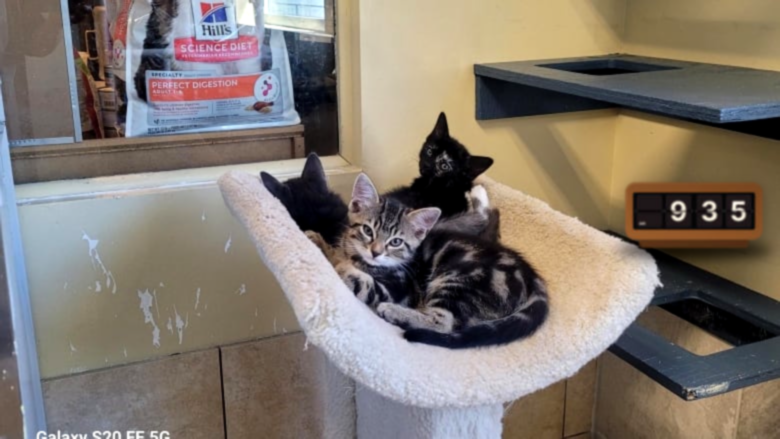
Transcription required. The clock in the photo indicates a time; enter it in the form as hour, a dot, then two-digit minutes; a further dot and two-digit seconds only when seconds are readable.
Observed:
9.35
